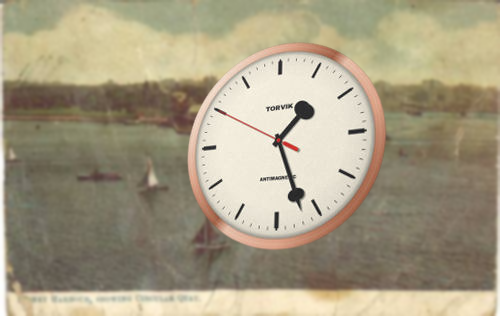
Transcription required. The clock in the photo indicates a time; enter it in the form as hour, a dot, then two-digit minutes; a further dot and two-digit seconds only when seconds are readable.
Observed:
1.26.50
